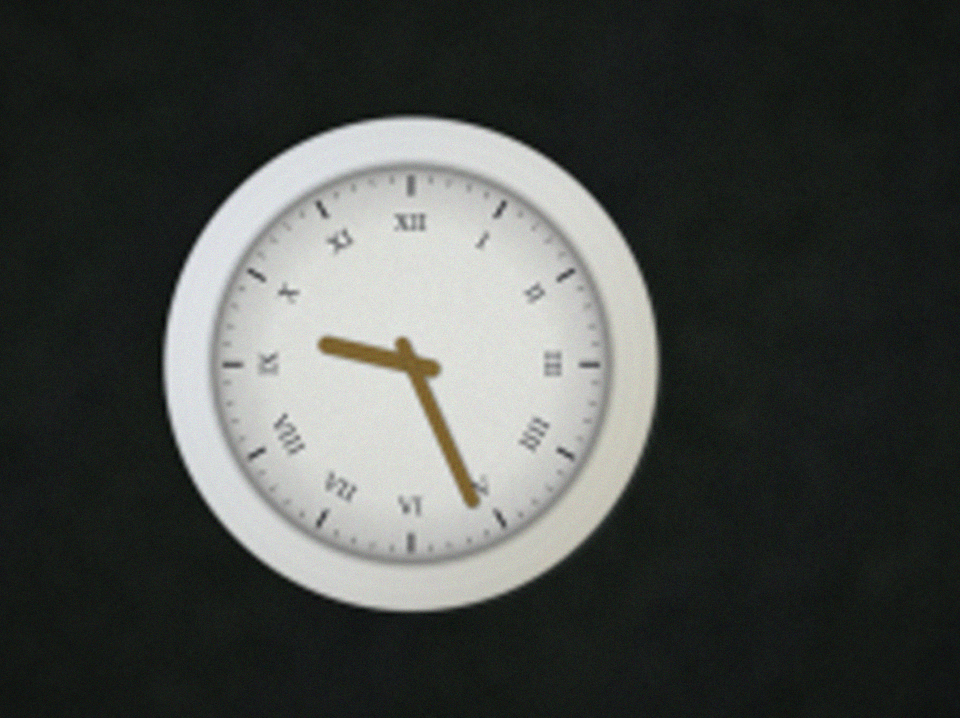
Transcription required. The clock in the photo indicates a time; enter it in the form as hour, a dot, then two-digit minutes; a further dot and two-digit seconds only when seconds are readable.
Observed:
9.26
